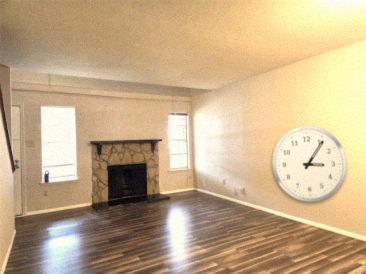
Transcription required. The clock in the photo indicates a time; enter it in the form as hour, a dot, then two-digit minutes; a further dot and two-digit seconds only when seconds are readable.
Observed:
3.06
